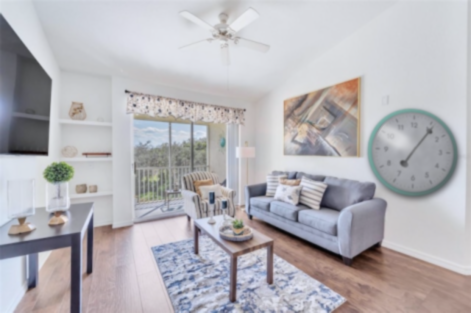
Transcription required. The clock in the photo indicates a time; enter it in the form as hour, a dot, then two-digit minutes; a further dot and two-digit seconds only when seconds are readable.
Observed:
7.06
